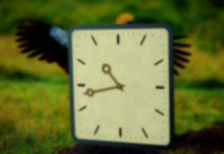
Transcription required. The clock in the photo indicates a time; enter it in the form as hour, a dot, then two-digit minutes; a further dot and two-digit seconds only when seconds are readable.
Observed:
10.43
